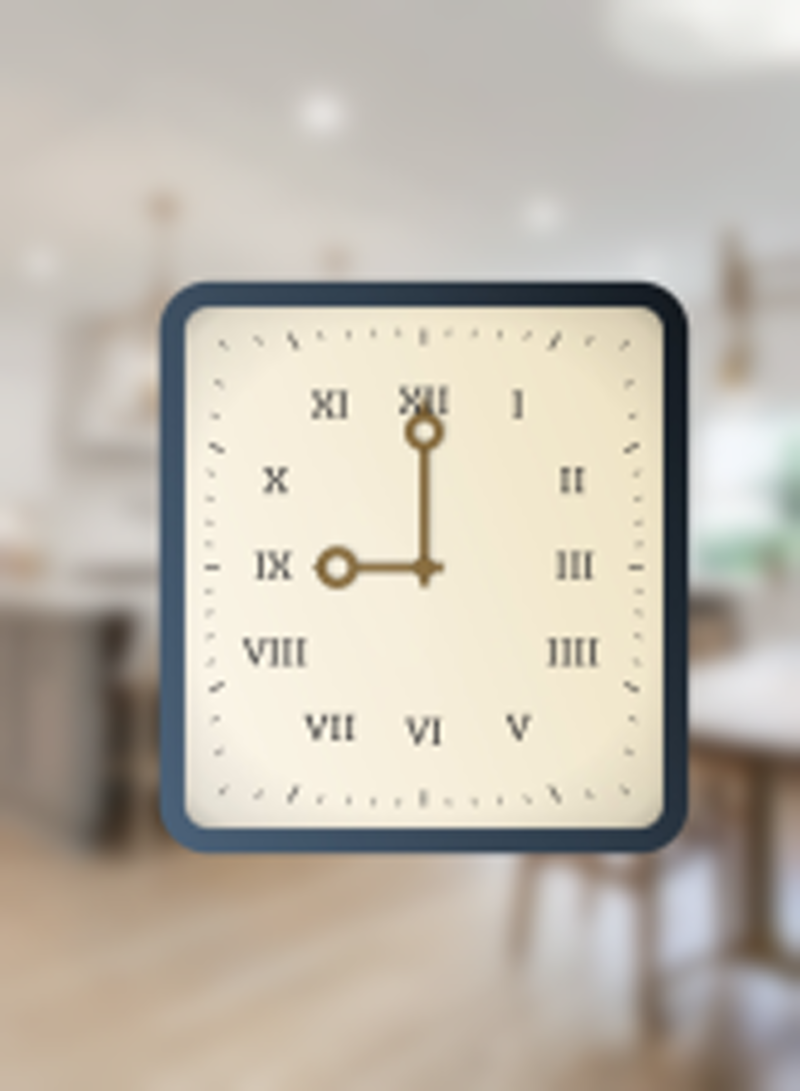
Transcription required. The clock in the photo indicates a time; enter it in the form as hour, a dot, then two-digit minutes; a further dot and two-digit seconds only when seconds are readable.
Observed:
9.00
